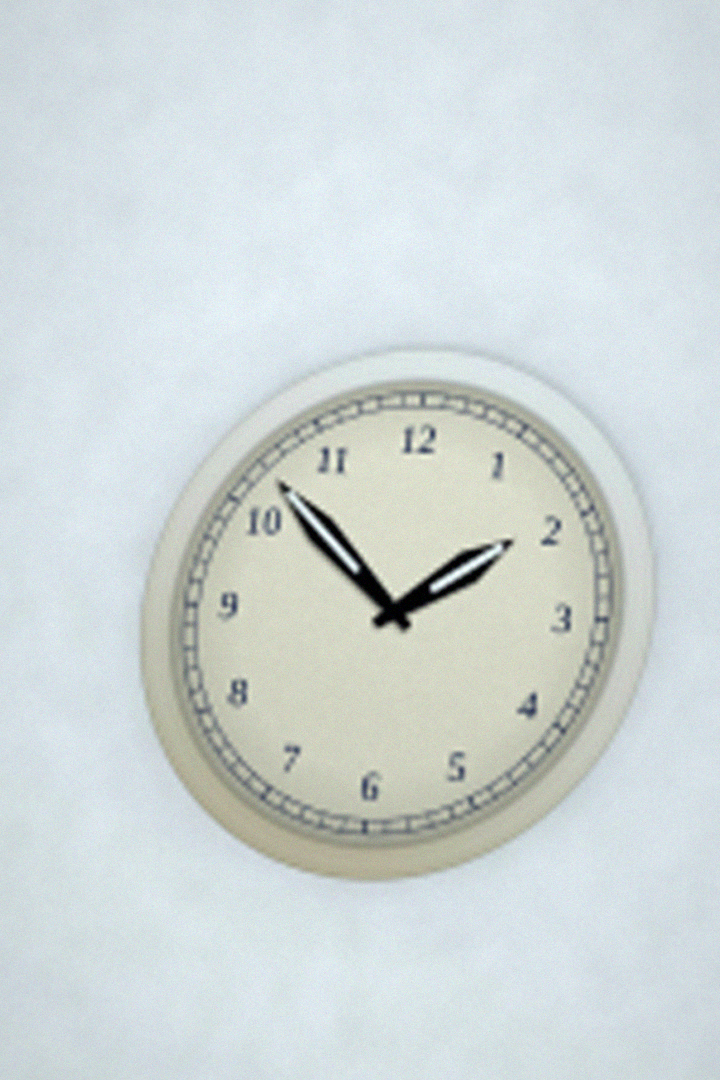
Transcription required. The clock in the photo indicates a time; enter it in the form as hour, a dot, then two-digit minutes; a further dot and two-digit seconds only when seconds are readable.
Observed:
1.52
